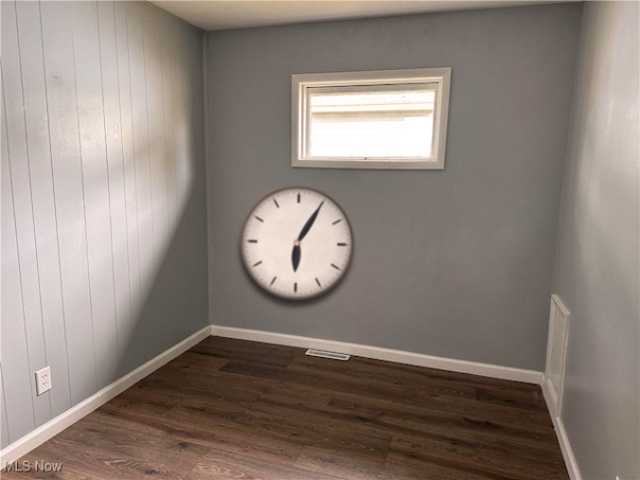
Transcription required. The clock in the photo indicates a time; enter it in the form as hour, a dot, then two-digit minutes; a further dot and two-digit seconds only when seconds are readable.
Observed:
6.05
